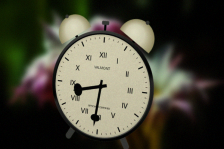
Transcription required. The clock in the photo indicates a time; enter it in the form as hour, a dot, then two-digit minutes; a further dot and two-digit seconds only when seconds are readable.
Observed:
8.31
